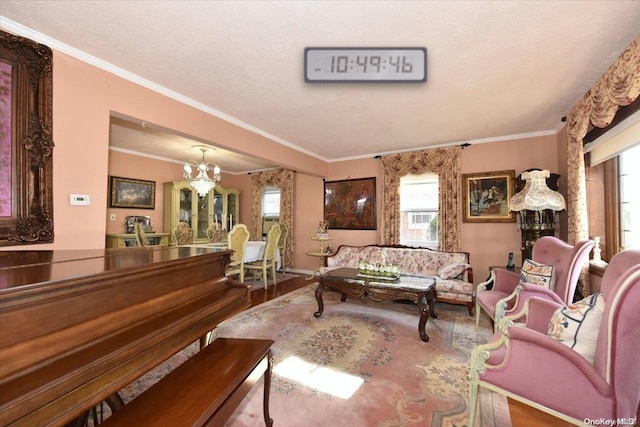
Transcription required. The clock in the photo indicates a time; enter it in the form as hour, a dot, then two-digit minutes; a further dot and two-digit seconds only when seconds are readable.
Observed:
10.49.46
